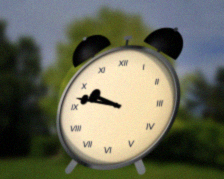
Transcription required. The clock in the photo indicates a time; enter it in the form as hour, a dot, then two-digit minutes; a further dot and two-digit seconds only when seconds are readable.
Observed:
9.47
